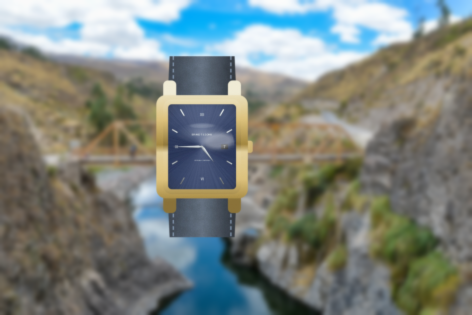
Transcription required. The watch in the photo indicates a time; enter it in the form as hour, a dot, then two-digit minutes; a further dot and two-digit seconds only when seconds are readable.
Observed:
4.45
